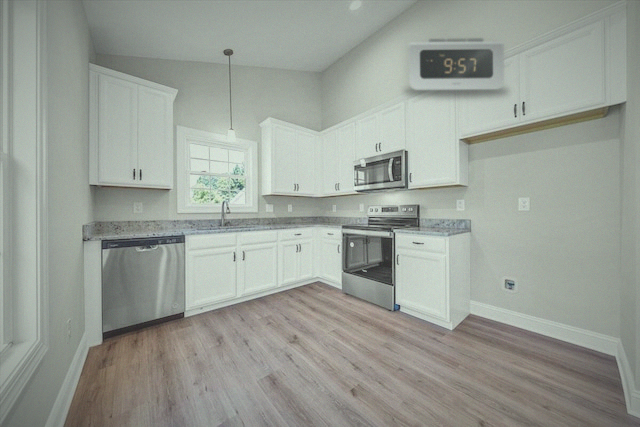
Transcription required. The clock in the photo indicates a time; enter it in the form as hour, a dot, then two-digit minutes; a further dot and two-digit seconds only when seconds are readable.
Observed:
9.57
